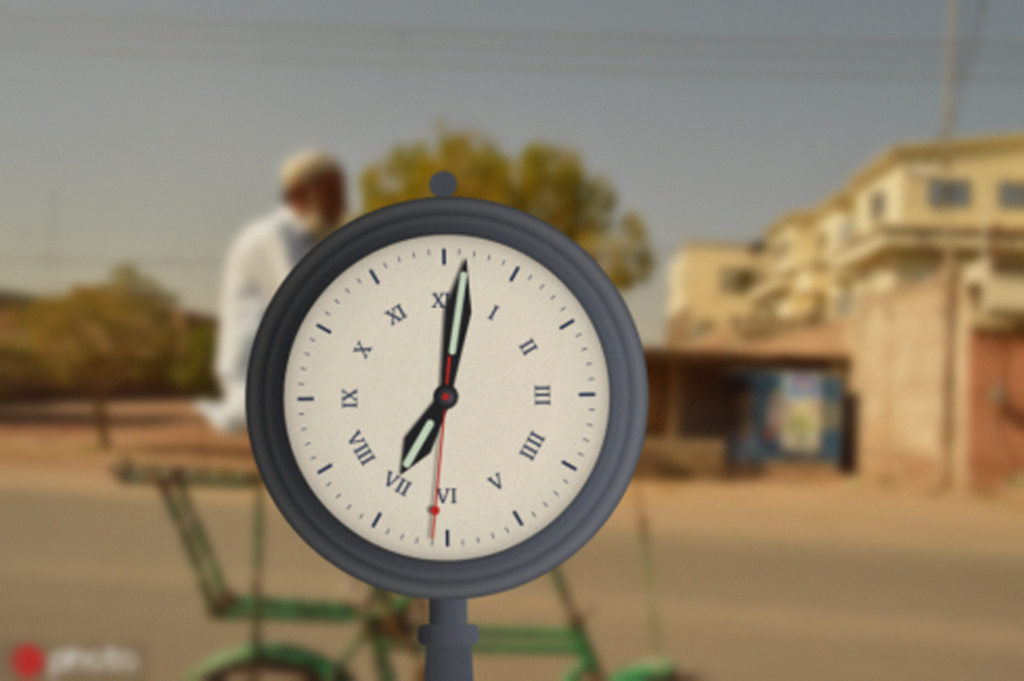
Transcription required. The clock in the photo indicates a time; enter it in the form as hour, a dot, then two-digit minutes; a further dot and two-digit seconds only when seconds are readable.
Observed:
7.01.31
